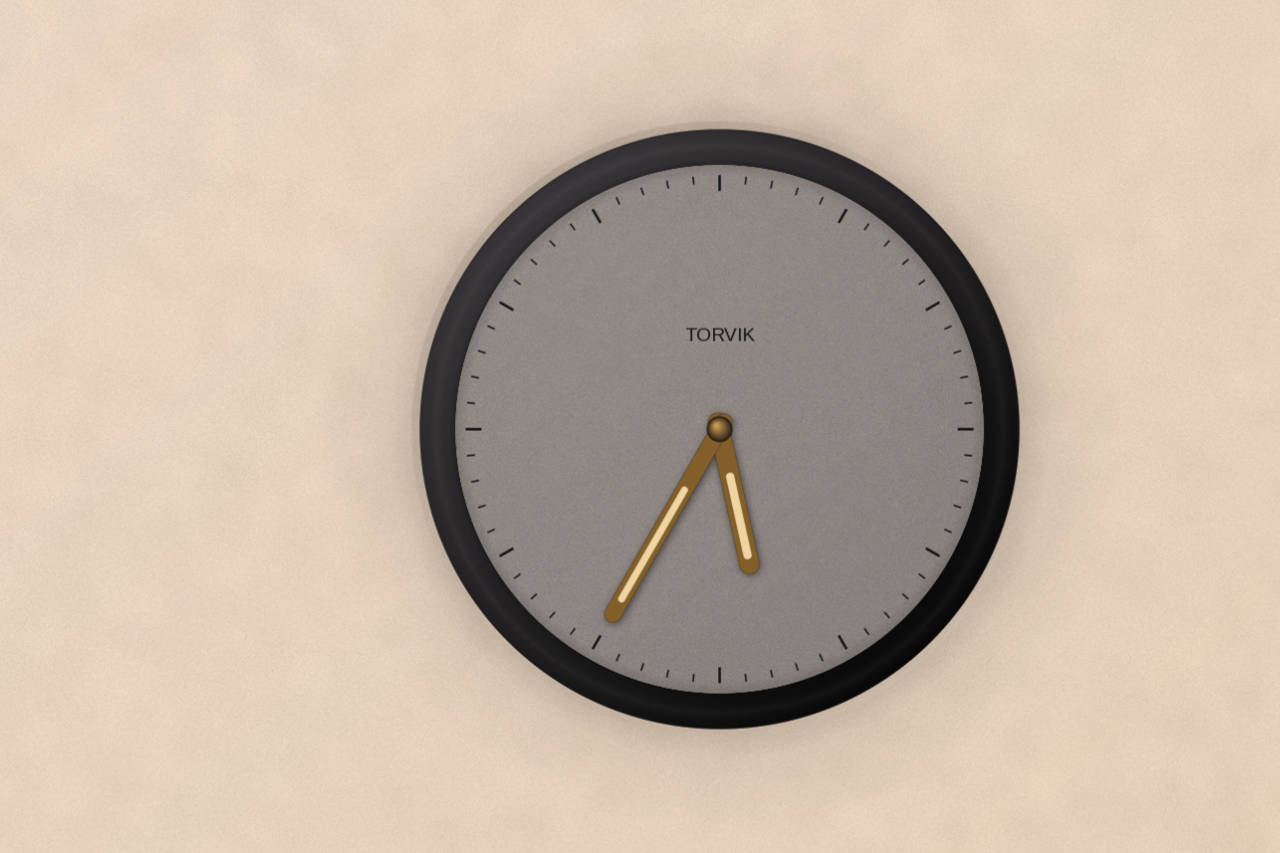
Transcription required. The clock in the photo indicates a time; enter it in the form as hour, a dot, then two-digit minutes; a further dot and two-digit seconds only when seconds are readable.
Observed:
5.35
